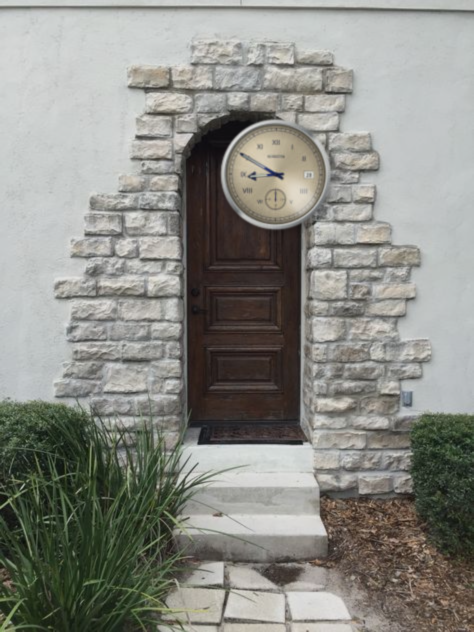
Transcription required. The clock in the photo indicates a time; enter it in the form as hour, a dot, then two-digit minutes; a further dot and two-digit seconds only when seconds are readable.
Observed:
8.50
